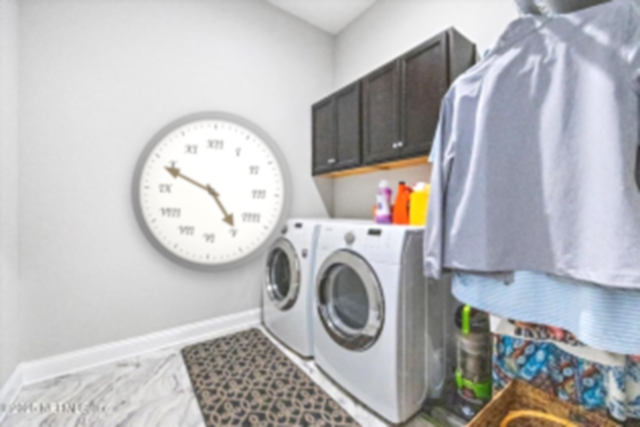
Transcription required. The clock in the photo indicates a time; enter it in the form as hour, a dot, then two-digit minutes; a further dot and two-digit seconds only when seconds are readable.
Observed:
4.49
